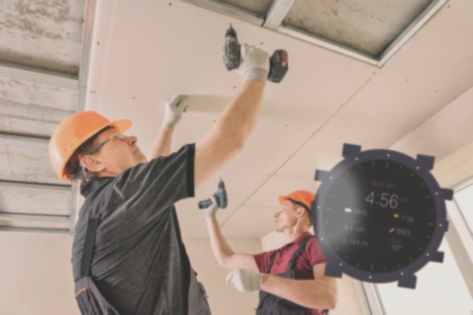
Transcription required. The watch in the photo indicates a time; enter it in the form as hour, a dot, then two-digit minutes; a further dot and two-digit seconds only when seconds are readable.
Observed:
4.56
